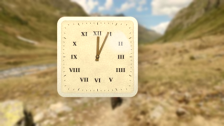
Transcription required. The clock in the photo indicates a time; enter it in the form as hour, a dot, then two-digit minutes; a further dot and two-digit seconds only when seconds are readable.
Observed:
12.04
